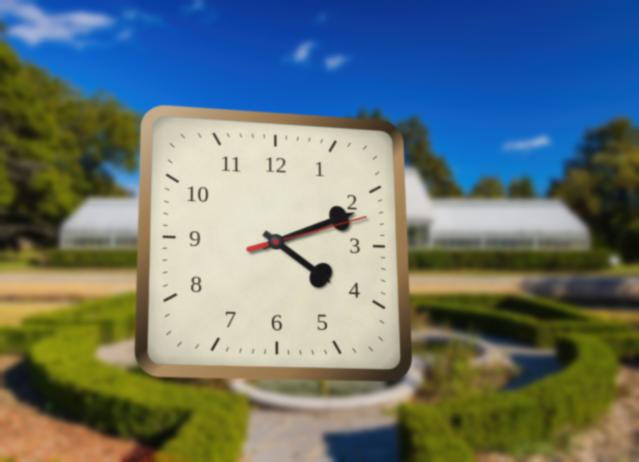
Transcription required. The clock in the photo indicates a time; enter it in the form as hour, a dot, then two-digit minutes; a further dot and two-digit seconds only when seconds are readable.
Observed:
4.11.12
